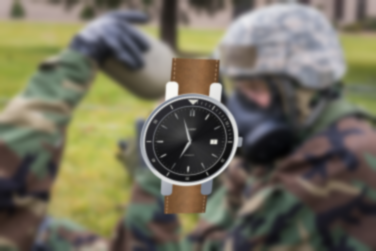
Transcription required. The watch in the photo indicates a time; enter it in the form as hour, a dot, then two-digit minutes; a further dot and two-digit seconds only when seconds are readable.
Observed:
6.57
